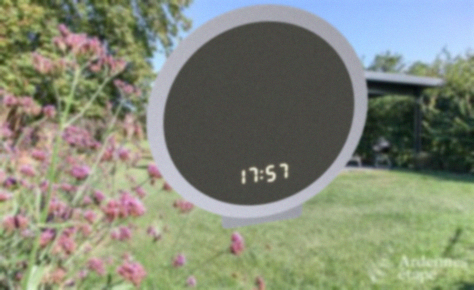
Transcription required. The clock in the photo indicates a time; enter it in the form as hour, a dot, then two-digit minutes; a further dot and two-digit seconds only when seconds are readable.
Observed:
17.57
